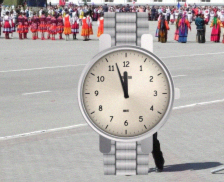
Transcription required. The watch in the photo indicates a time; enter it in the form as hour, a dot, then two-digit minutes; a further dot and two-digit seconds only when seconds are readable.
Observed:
11.57
